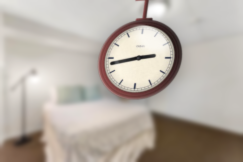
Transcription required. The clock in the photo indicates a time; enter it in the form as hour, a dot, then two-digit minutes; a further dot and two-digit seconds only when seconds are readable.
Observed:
2.43
